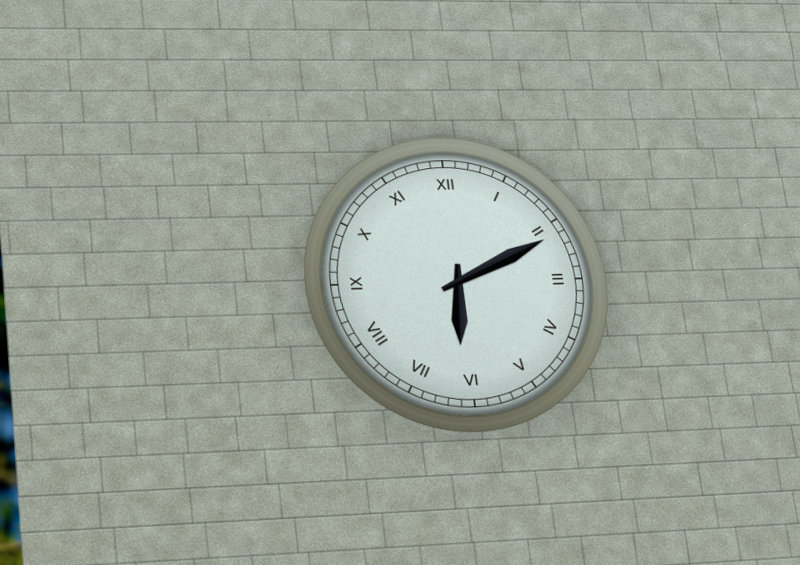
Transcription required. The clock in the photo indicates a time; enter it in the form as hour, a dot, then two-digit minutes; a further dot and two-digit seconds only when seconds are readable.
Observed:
6.11
